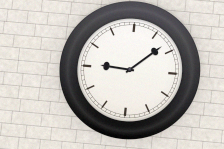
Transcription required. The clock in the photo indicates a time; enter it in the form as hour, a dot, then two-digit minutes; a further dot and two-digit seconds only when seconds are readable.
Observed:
9.08
